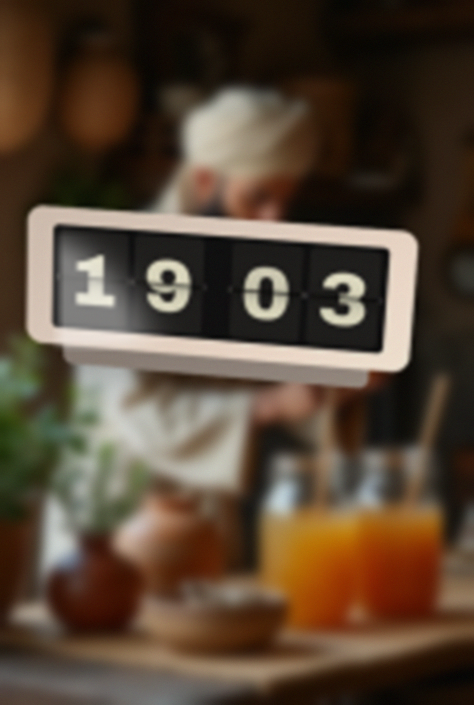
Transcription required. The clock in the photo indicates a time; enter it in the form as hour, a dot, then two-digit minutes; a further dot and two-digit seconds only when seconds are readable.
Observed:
19.03
